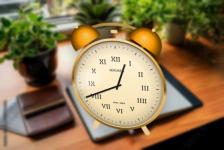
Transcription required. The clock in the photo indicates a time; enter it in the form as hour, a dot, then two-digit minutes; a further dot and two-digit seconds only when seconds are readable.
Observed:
12.41
